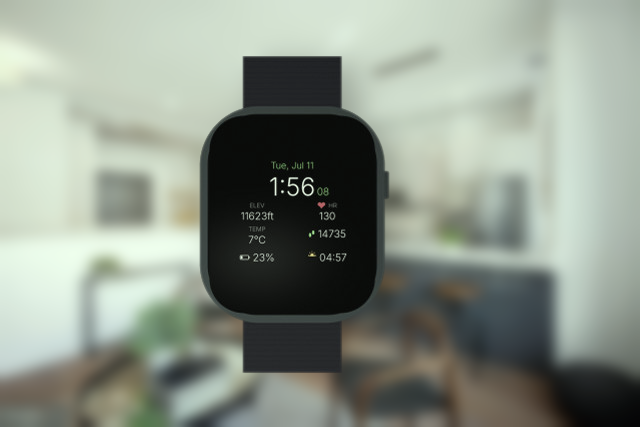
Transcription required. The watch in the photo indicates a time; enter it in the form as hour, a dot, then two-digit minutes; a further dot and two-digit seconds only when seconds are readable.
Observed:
1.56.08
